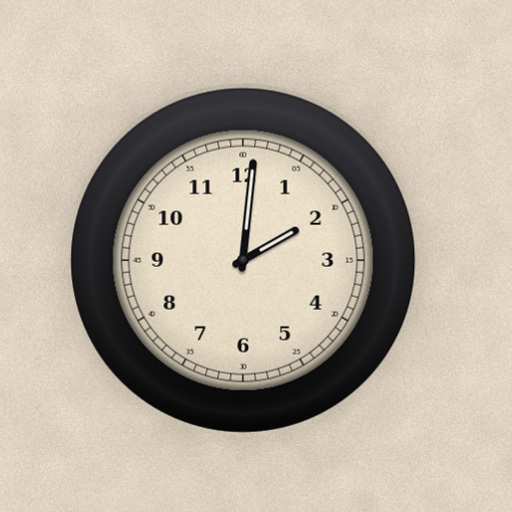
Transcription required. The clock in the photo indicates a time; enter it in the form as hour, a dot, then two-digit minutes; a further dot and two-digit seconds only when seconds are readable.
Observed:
2.01
